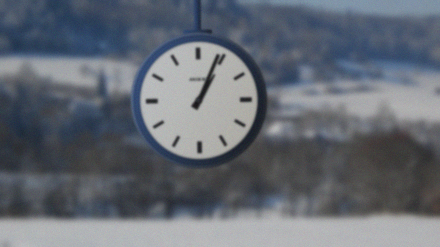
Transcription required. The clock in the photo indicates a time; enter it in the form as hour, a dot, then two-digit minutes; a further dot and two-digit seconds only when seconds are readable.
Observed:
1.04
